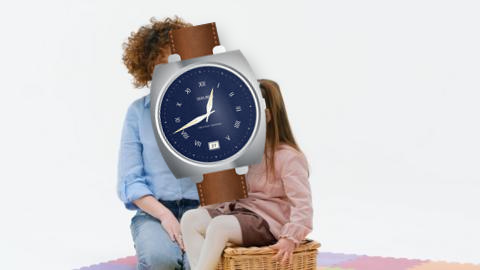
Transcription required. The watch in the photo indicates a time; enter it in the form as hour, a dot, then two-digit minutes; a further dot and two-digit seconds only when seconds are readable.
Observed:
12.42
